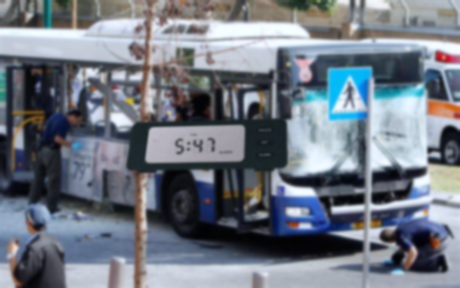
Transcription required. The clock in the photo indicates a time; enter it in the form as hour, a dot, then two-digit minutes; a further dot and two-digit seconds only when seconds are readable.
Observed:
5.47
